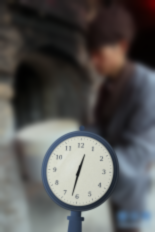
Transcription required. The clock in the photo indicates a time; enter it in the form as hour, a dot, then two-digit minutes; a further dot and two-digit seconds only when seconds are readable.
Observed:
12.32
